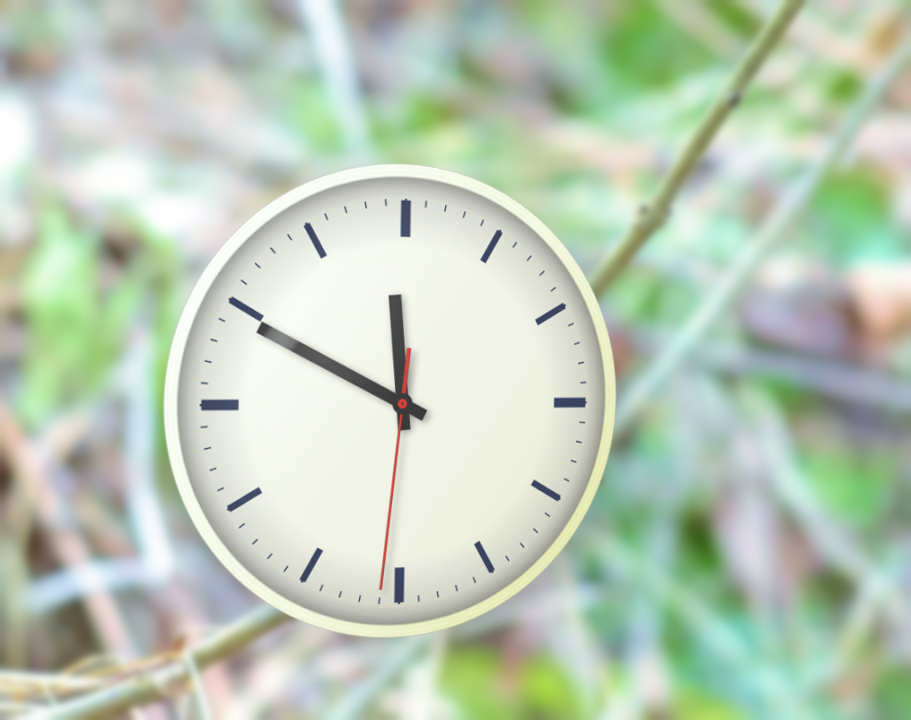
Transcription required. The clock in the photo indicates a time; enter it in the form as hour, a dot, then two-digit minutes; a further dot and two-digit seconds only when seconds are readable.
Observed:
11.49.31
